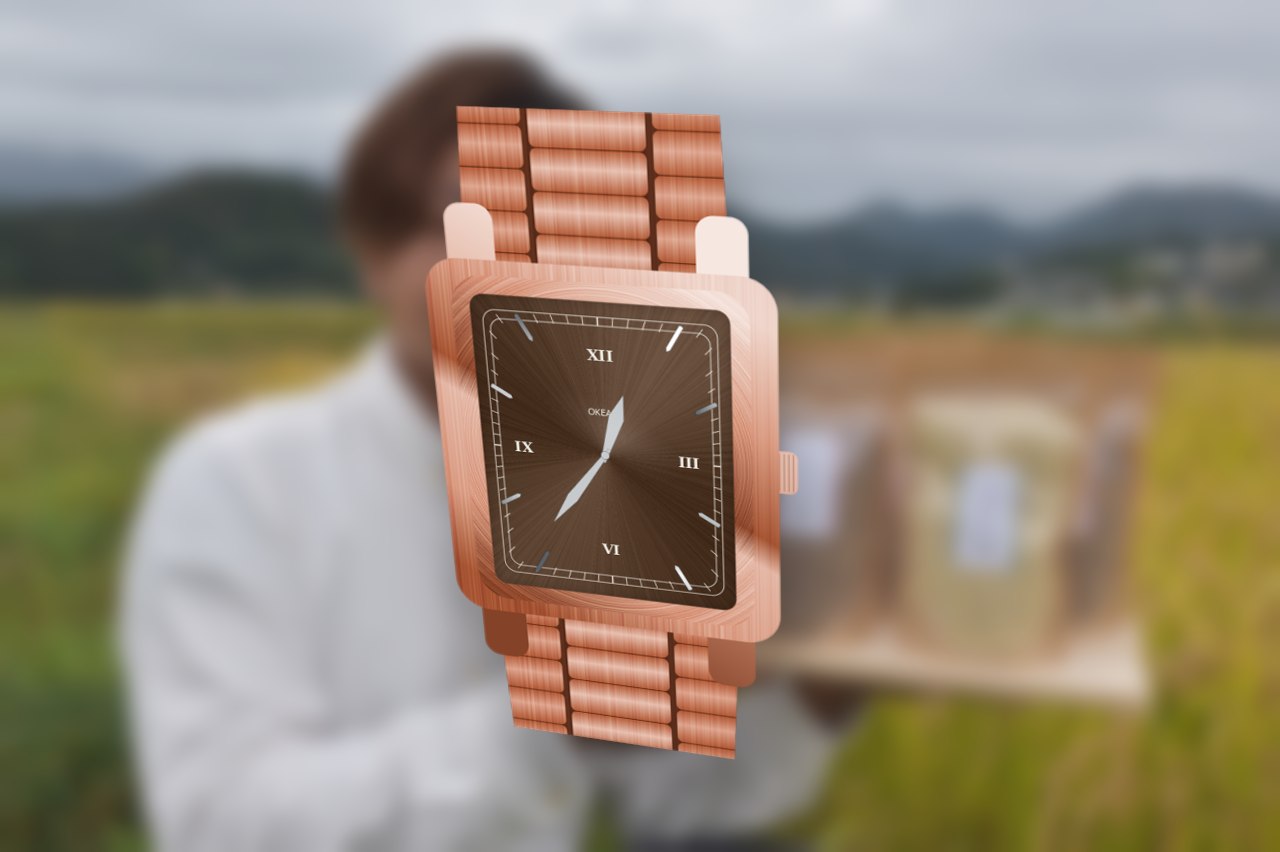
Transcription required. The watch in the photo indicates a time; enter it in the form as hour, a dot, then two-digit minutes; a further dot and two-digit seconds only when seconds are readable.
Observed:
12.36
